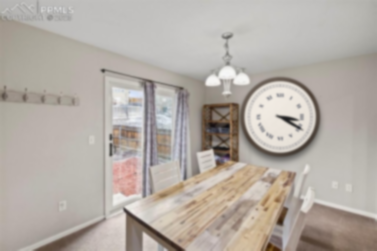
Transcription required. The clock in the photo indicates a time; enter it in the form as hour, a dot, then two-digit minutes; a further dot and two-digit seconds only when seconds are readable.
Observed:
3.20
